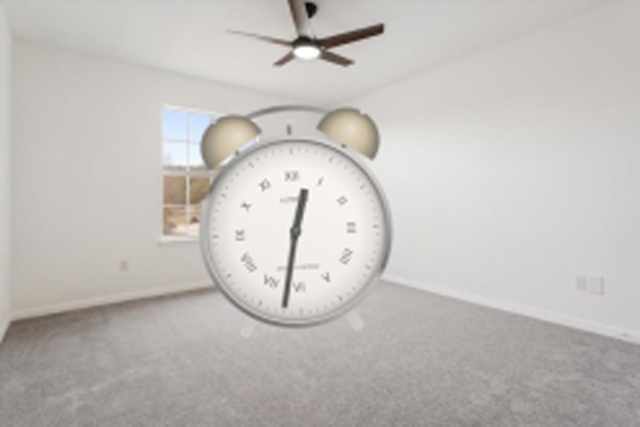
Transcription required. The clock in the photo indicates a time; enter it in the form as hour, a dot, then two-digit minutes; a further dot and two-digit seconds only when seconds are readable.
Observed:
12.32
